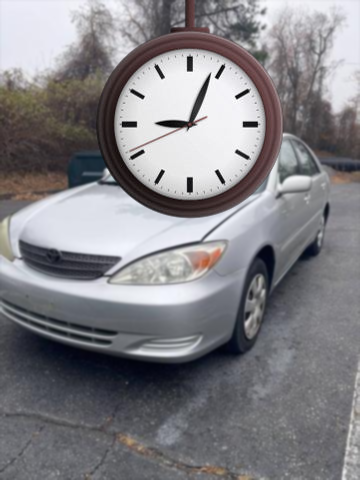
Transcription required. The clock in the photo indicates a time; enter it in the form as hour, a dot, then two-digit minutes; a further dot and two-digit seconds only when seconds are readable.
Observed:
9.03.41
